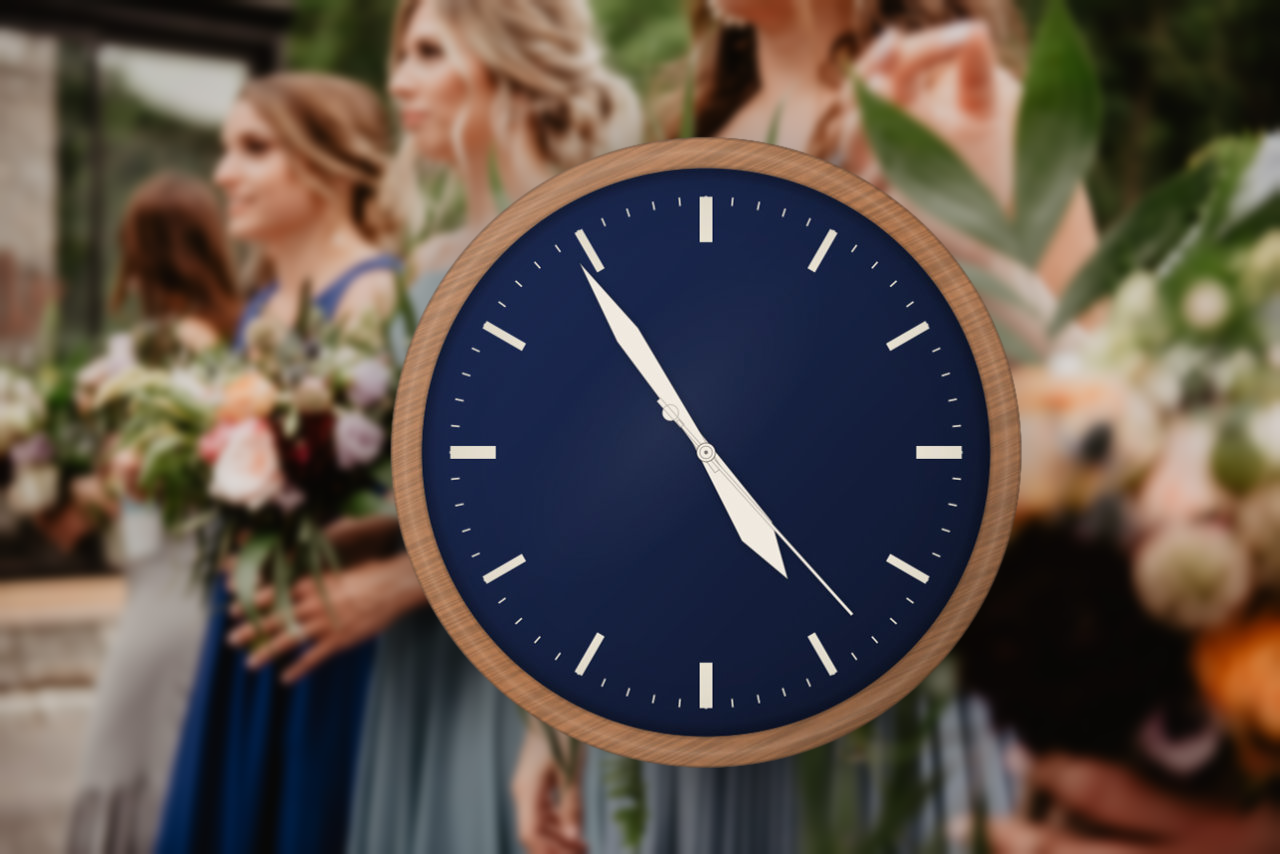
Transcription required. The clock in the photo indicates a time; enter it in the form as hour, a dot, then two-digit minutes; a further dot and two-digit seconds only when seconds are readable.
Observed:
4.54.23
